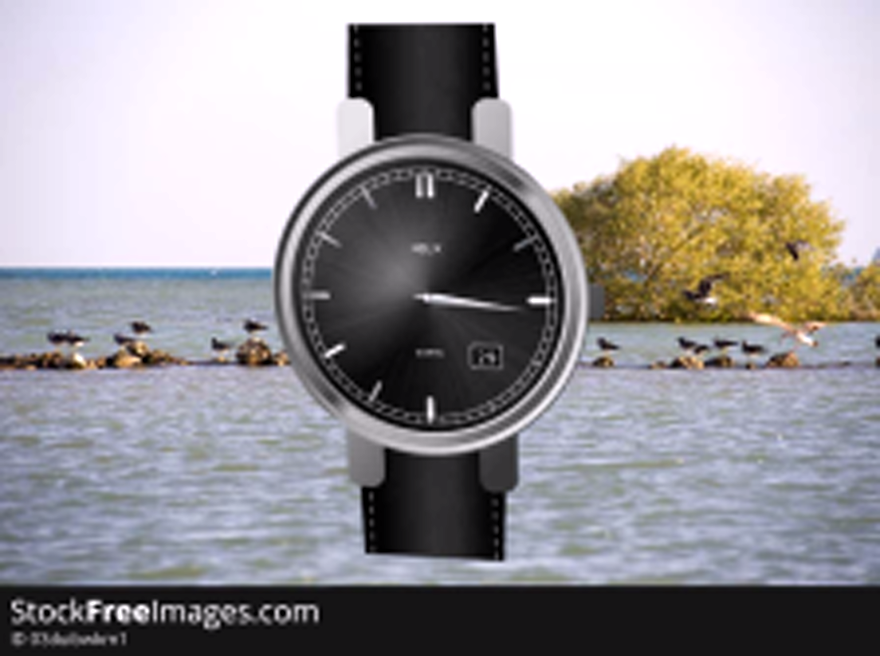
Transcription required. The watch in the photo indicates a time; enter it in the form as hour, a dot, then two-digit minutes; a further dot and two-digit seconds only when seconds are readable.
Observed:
3.16
